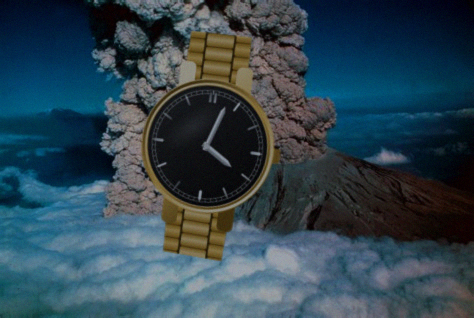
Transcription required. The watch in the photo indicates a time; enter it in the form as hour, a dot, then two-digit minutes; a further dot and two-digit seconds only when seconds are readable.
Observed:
4.03
